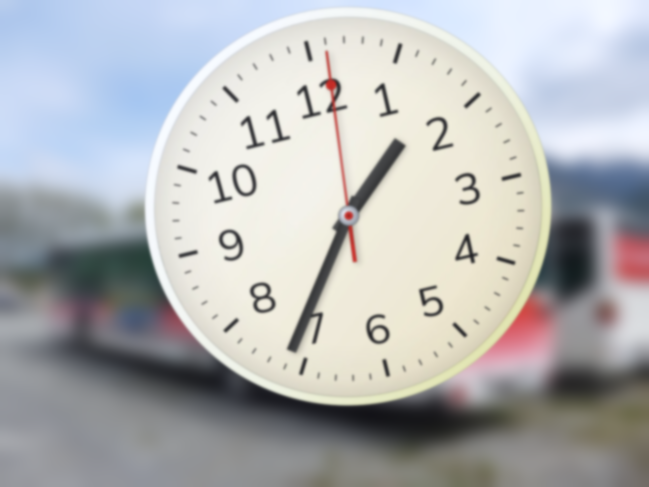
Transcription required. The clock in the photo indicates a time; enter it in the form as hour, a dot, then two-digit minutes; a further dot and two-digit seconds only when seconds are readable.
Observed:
1.36.01
